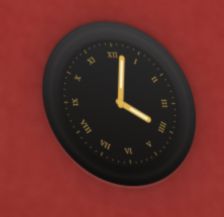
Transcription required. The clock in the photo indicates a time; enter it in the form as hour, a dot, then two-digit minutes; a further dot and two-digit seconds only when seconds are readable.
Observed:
4.02
